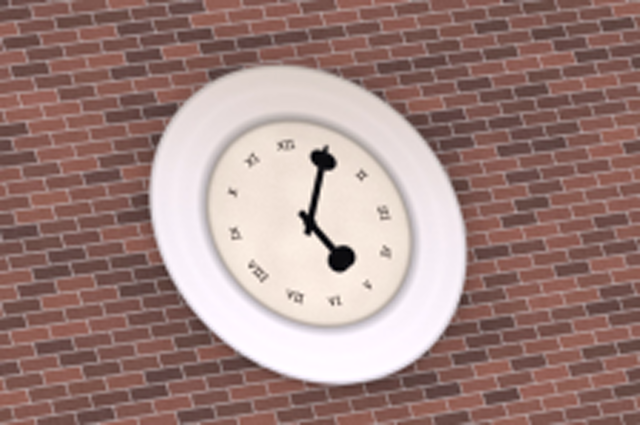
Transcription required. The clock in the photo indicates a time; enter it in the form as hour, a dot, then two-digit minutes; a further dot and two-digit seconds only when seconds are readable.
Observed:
5.05
